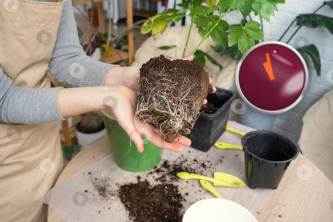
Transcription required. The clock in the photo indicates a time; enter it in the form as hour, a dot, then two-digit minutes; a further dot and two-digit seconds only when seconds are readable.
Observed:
10.57
